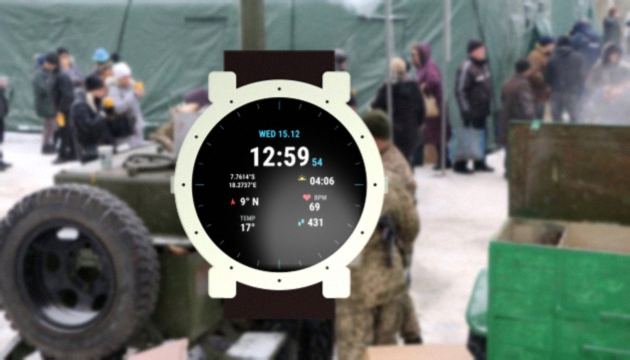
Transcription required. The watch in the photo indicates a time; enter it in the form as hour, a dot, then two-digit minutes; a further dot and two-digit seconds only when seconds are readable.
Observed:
12.59.54
